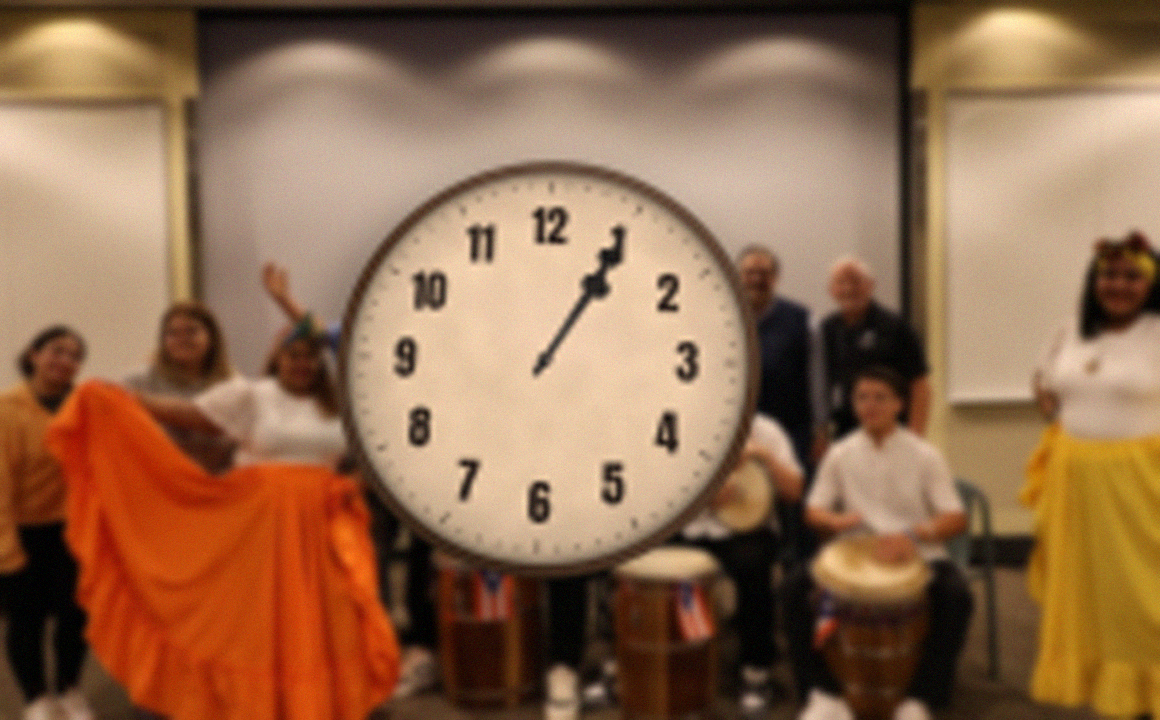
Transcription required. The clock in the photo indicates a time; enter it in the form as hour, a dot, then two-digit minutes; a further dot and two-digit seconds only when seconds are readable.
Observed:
1.05
